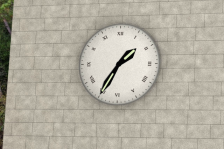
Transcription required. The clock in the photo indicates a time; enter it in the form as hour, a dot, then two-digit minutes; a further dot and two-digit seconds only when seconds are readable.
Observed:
1.35
